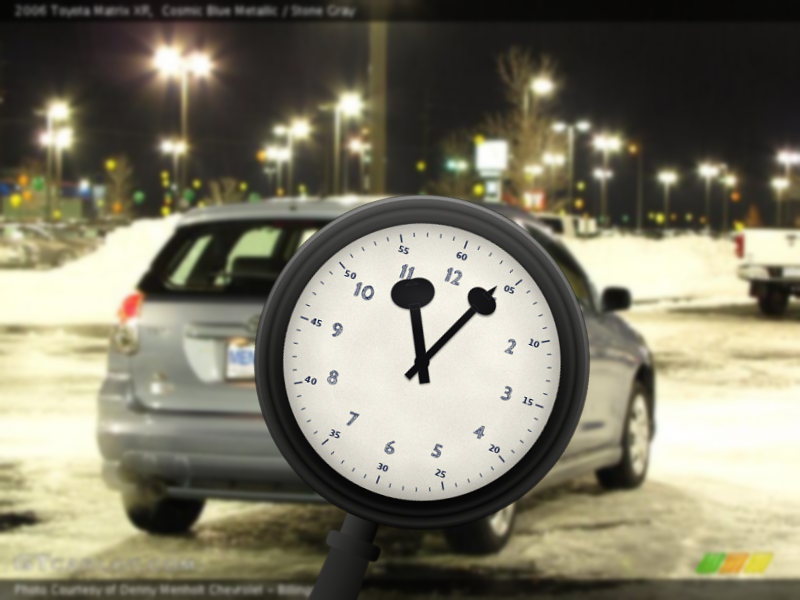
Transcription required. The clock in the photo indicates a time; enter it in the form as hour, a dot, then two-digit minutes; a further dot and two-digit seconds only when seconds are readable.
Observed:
11.04
